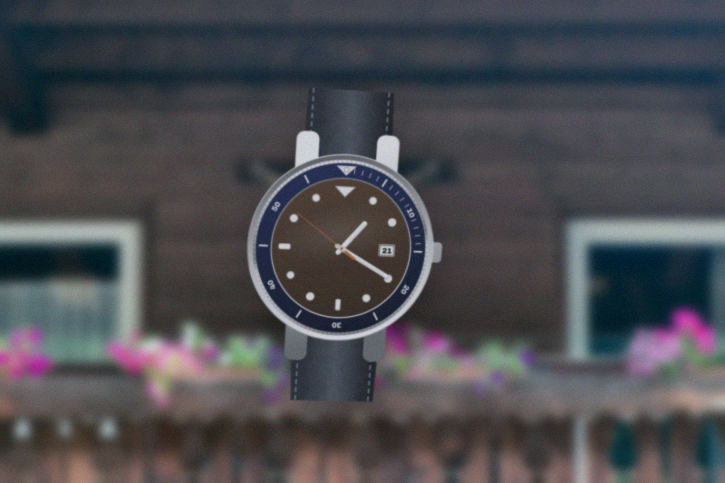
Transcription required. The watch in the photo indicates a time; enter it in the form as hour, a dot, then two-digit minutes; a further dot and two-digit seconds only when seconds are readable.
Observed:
1.19.51
